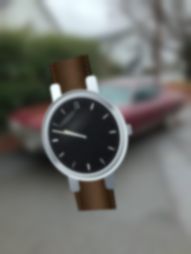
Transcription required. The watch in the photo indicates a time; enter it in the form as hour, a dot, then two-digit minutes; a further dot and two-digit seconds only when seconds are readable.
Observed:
9.48
